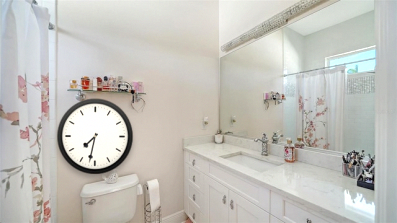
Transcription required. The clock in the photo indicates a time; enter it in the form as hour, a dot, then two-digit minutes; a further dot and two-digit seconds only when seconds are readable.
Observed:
7.32
